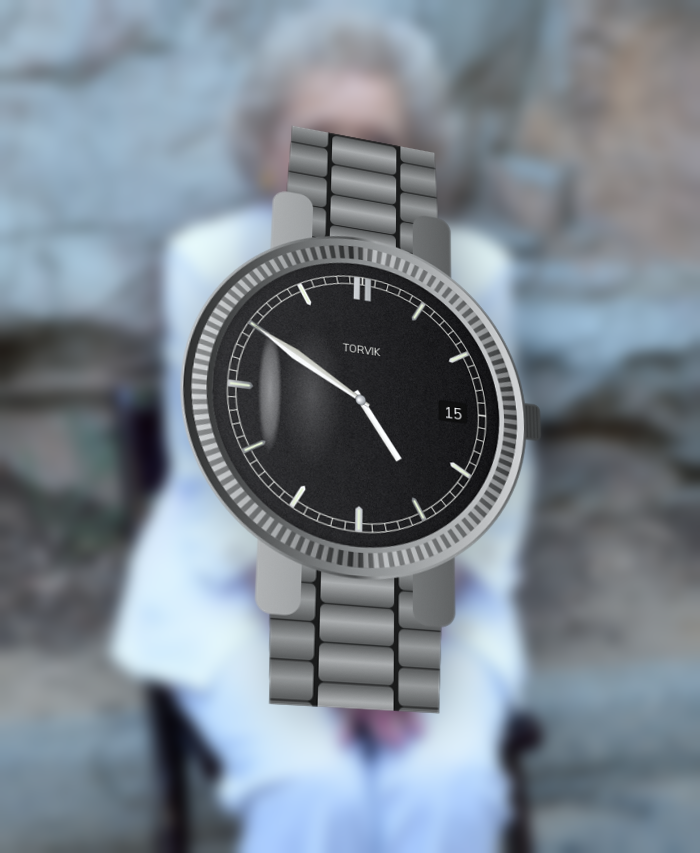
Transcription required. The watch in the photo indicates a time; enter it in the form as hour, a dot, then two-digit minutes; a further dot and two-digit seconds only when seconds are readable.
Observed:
4.50
